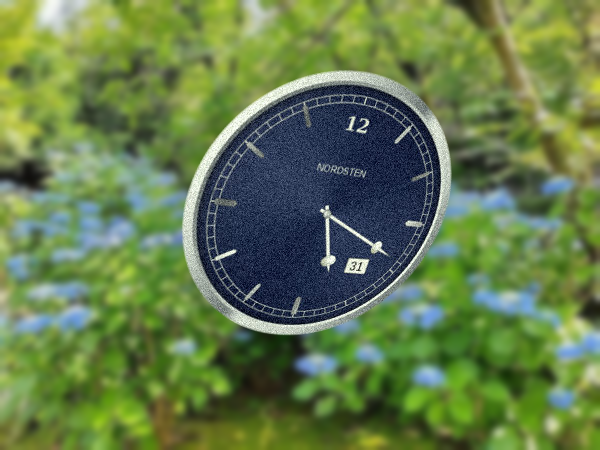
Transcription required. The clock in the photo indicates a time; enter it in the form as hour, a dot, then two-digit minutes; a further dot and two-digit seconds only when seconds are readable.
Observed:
5.19
